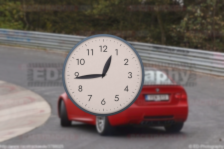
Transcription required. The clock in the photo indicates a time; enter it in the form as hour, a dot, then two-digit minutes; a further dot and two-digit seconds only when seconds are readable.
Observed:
12.44
